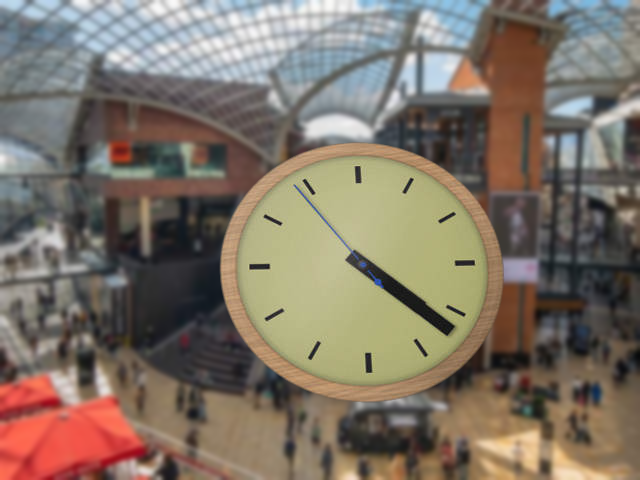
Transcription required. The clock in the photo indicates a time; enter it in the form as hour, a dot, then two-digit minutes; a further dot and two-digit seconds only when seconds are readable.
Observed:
4.21.54
